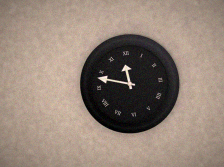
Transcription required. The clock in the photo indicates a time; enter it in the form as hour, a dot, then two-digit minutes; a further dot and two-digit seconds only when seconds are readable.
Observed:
11.48
